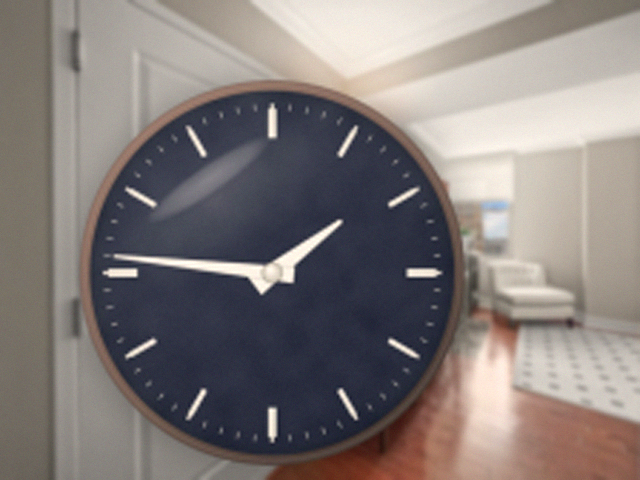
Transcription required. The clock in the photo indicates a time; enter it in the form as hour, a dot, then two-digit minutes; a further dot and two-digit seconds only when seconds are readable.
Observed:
1.46
